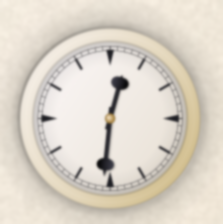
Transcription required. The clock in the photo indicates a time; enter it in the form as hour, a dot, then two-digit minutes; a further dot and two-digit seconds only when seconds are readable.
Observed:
12.31
